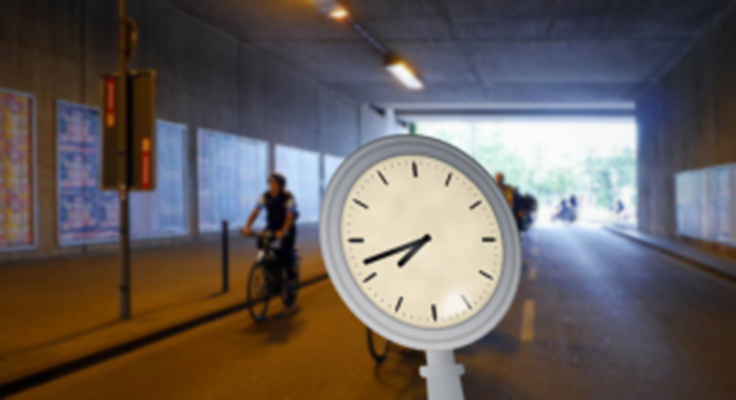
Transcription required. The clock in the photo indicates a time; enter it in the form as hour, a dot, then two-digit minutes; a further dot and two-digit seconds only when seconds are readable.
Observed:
7.42
